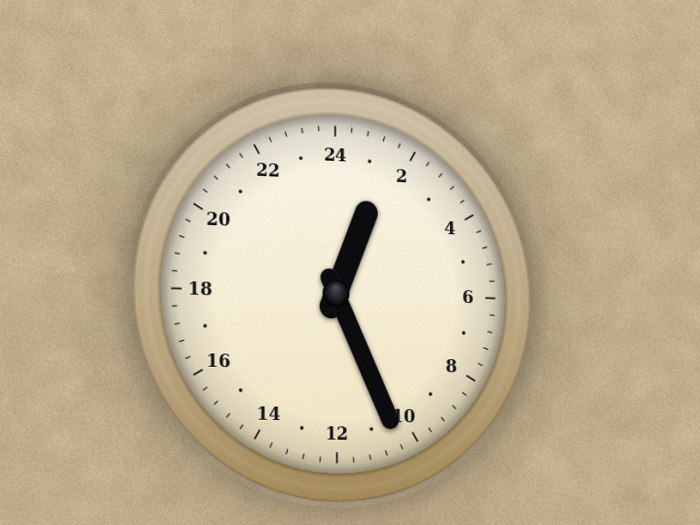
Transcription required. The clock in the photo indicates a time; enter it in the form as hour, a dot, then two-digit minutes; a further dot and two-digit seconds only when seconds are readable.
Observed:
1.26
